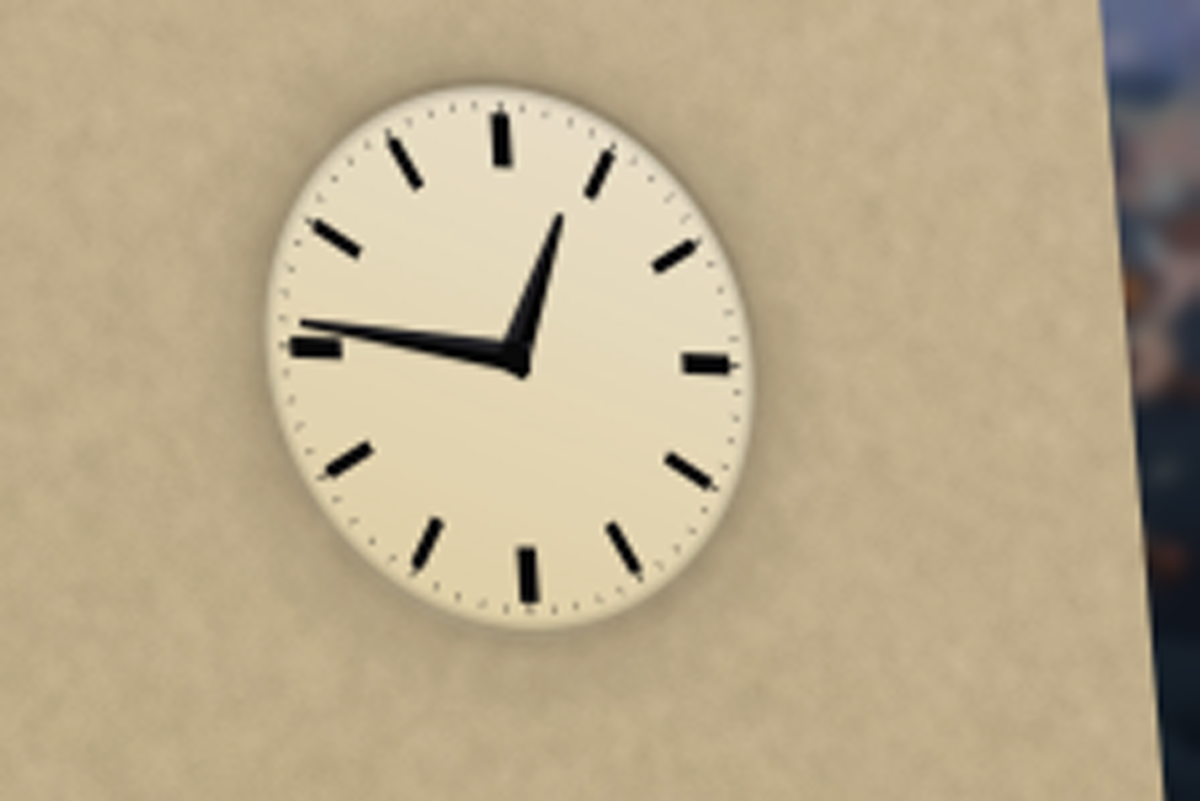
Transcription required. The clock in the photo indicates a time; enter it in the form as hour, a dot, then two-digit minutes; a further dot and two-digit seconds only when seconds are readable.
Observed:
12.46
